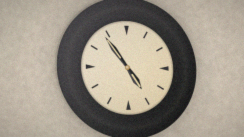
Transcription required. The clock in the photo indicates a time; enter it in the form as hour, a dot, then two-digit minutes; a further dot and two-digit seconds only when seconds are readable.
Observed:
4.54
